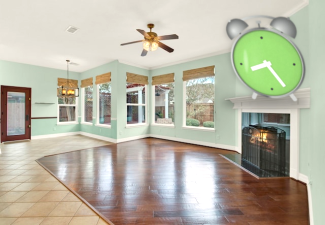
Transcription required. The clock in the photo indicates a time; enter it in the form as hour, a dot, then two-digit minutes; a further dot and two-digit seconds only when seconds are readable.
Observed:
8.25
